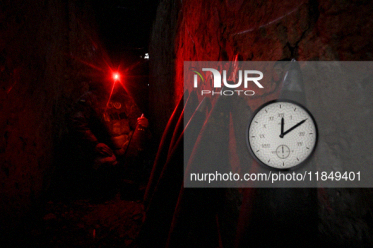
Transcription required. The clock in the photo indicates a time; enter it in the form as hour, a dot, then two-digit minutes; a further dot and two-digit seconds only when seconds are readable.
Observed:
12.10
